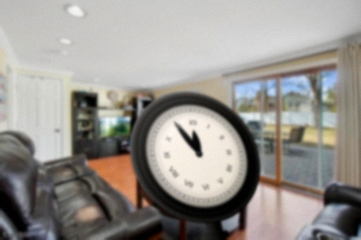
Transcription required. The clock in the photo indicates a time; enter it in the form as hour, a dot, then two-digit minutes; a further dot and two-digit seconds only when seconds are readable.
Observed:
11.55
